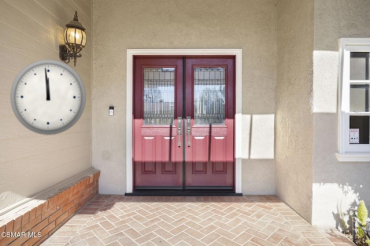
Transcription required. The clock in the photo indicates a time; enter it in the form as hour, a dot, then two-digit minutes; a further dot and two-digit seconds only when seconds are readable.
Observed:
11.59
